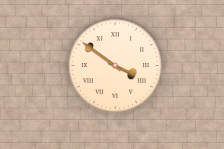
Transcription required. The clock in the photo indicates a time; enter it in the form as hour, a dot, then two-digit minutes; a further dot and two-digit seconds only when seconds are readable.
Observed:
3.51
